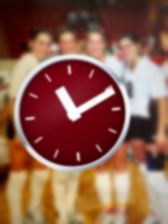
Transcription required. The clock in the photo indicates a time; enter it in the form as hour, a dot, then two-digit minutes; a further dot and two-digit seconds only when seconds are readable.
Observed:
11.11
